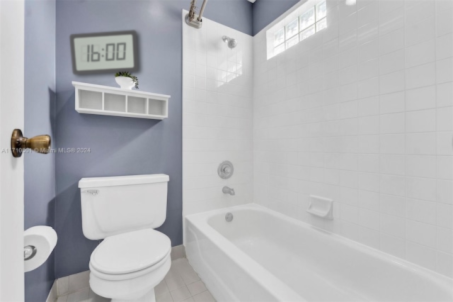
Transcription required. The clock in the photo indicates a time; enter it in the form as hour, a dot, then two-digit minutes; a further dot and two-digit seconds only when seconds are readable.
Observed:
16.00
